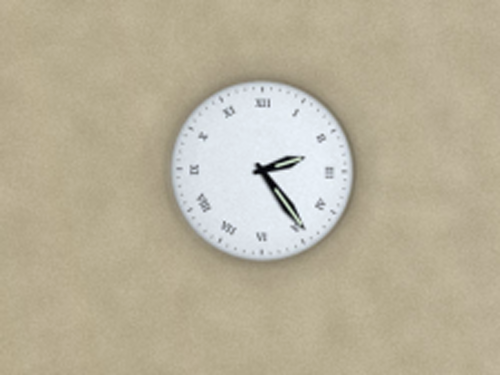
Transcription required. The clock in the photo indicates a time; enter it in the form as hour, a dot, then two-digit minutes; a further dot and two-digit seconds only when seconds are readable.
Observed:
2.24
